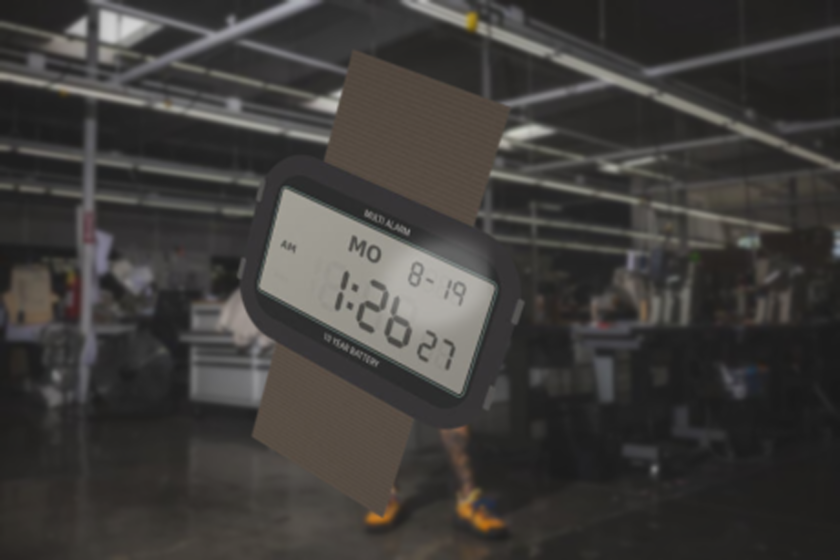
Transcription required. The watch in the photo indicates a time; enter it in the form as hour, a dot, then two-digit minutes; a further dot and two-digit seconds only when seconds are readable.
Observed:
1.26.27
